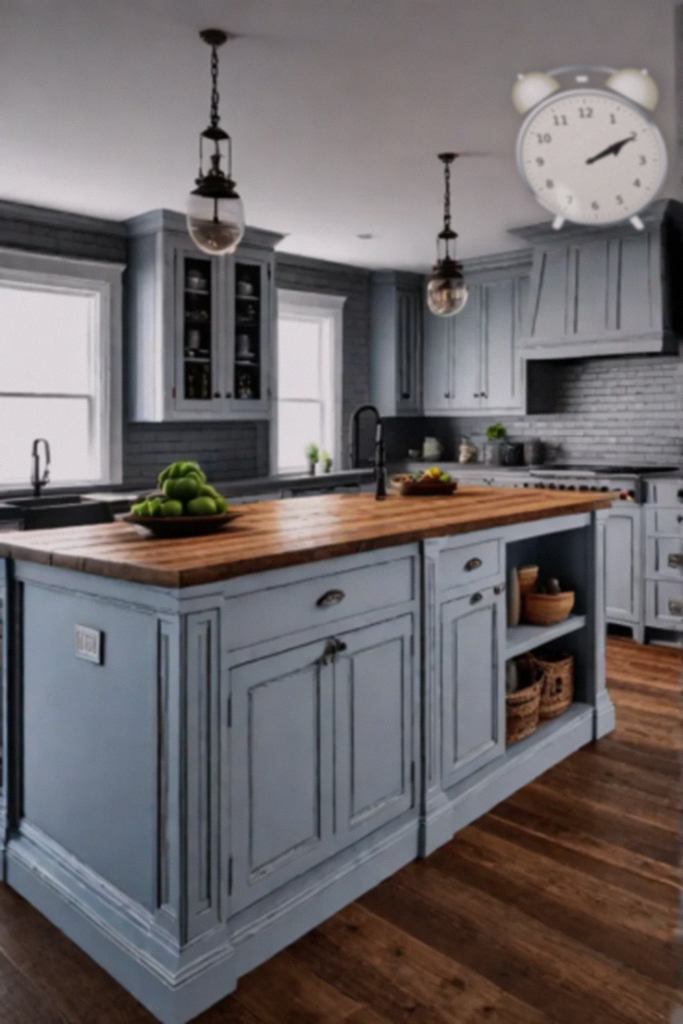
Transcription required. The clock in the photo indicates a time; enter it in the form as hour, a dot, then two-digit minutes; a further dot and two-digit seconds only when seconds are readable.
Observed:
2.10
